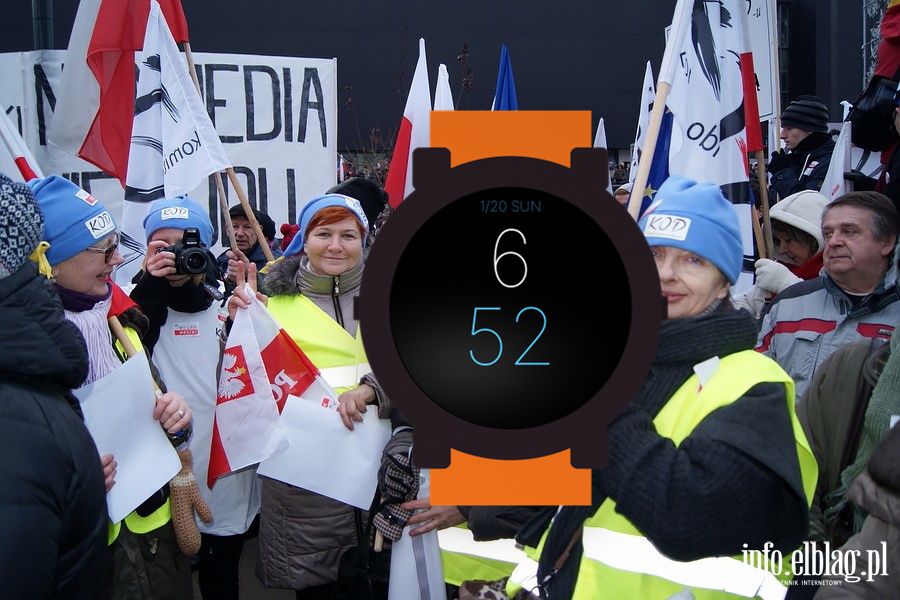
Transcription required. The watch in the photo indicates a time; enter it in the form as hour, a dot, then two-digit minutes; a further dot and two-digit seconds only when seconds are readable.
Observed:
6.52
